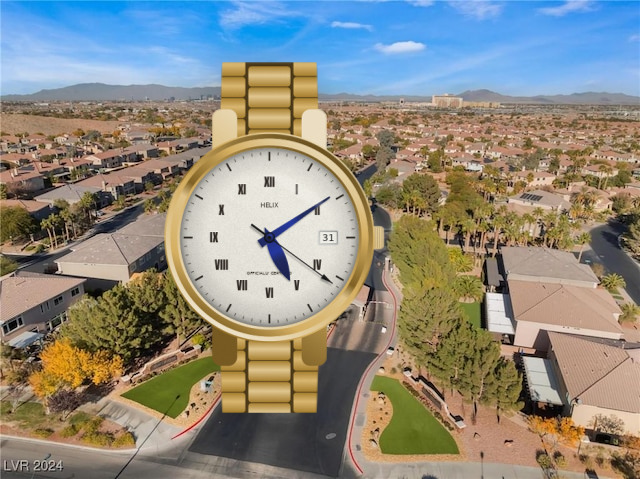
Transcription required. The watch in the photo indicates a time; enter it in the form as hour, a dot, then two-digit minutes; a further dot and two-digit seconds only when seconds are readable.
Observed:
5.09.21
